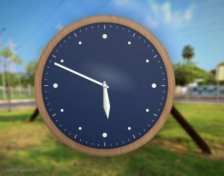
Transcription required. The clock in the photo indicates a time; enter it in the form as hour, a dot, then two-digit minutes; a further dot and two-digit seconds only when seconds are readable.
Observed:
5.49
